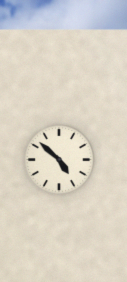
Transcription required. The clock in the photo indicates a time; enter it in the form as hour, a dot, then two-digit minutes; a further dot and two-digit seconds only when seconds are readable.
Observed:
4.52
